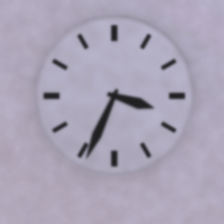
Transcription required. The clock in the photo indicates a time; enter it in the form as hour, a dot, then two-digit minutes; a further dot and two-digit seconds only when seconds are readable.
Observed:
3.34
